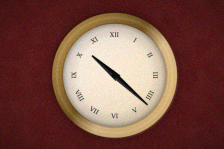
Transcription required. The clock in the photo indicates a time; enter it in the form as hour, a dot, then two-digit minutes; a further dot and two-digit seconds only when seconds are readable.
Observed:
10.22
